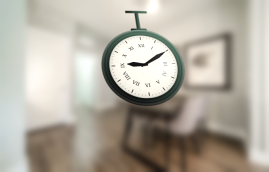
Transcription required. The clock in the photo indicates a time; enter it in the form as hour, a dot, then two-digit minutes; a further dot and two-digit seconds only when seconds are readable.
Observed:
9.10
